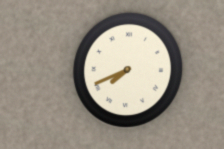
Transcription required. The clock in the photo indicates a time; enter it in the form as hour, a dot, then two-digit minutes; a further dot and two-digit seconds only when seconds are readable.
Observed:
7.41
